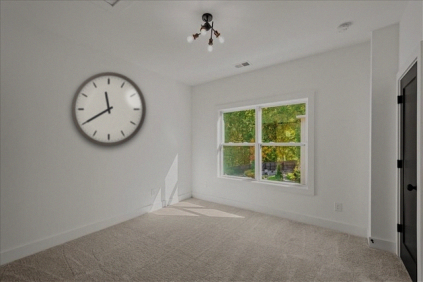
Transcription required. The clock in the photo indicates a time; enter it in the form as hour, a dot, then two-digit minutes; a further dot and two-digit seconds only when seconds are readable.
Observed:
11.40
